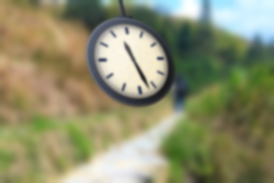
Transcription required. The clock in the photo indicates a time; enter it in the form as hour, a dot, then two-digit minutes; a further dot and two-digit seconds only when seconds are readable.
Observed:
11.27
